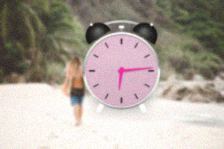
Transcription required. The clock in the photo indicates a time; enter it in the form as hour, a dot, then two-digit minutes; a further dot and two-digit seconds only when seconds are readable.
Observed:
6.14
